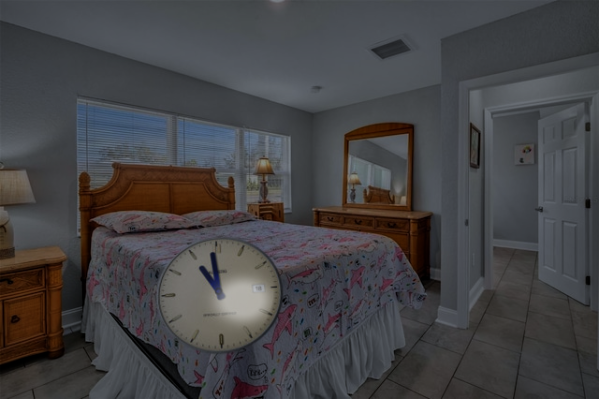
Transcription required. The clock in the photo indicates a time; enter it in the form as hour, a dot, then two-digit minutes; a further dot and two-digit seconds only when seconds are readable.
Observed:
10.59
